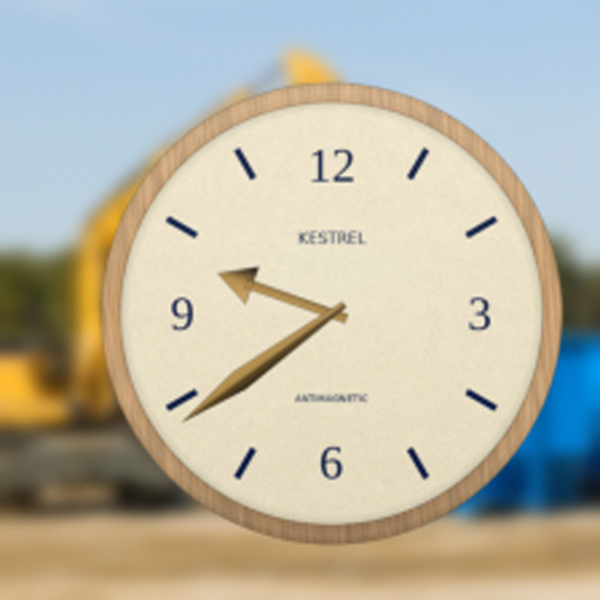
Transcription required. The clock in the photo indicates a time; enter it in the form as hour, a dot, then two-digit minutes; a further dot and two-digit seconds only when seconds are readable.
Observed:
9.39
